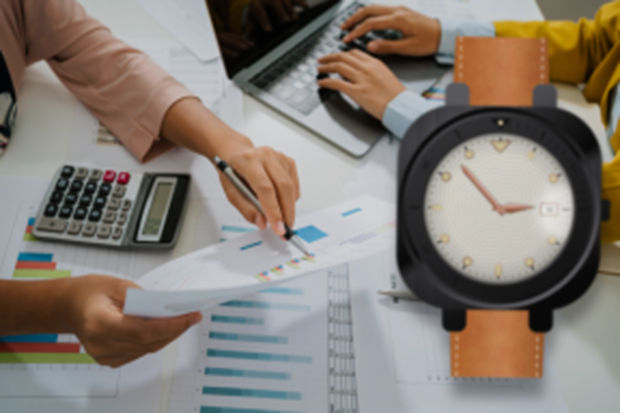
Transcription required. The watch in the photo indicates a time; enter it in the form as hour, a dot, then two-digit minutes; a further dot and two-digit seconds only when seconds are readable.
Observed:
2.53
